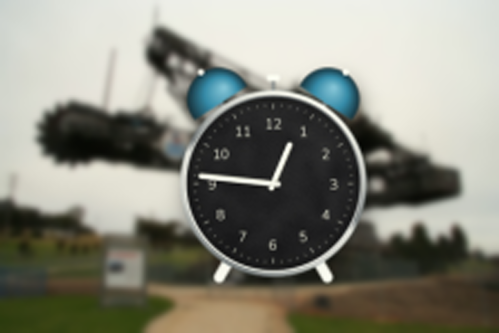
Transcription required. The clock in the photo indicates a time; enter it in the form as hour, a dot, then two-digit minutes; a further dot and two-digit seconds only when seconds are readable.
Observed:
12.46
